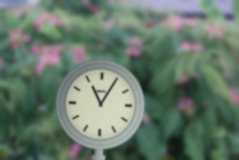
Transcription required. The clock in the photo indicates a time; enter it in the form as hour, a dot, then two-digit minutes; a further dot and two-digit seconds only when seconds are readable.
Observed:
11.05
